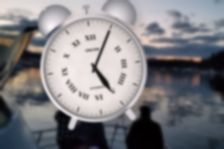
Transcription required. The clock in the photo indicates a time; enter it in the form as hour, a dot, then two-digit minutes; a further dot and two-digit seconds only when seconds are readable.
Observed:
5.05
